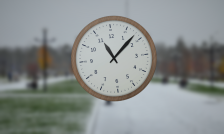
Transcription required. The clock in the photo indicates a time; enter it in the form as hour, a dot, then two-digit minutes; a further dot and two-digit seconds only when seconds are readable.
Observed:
11.08
